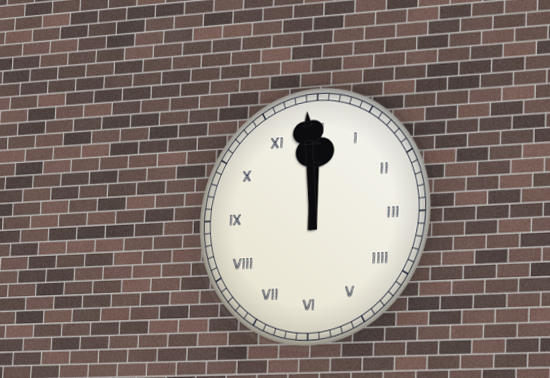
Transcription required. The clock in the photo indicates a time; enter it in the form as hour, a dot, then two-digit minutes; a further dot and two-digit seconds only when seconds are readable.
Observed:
11.59
